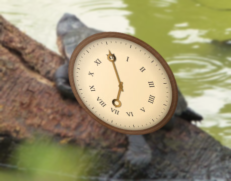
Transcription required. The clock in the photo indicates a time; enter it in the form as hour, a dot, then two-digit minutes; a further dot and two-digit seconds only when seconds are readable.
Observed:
7.00
